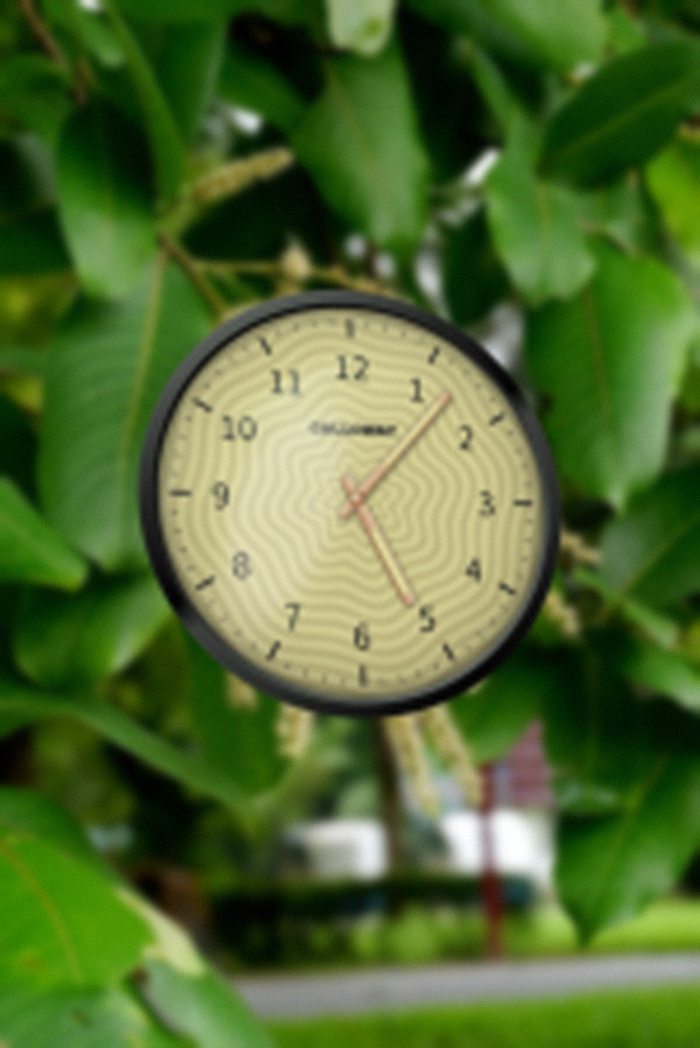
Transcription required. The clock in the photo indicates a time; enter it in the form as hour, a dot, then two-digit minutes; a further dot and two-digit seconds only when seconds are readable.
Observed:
5.07
